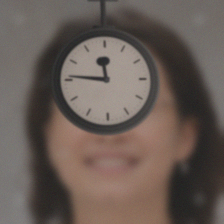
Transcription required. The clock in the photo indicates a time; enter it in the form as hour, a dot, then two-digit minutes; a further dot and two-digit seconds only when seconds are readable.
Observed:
11.46
